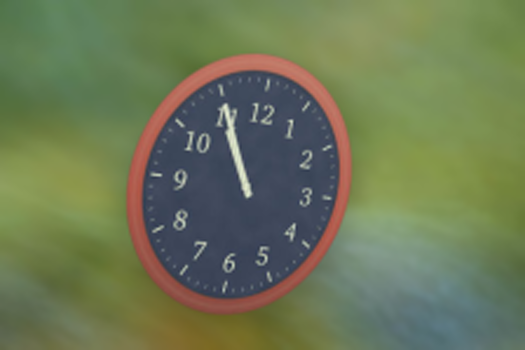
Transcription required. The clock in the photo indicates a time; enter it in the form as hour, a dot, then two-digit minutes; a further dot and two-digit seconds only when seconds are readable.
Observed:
10.55
